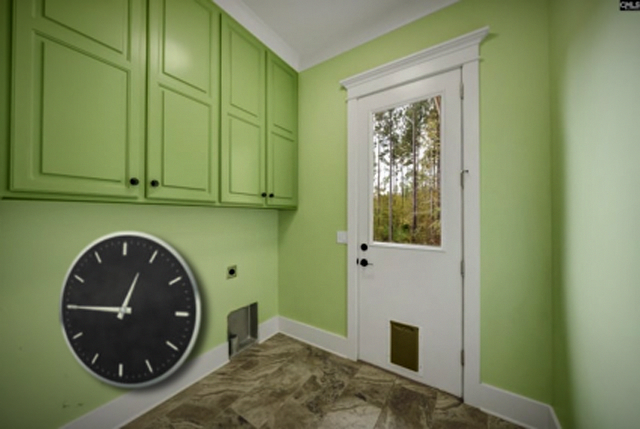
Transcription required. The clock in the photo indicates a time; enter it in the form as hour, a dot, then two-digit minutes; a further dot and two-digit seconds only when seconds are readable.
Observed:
12.45
